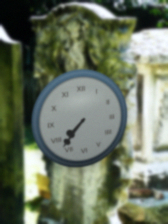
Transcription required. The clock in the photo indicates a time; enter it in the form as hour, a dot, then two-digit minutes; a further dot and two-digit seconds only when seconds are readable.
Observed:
7.37
